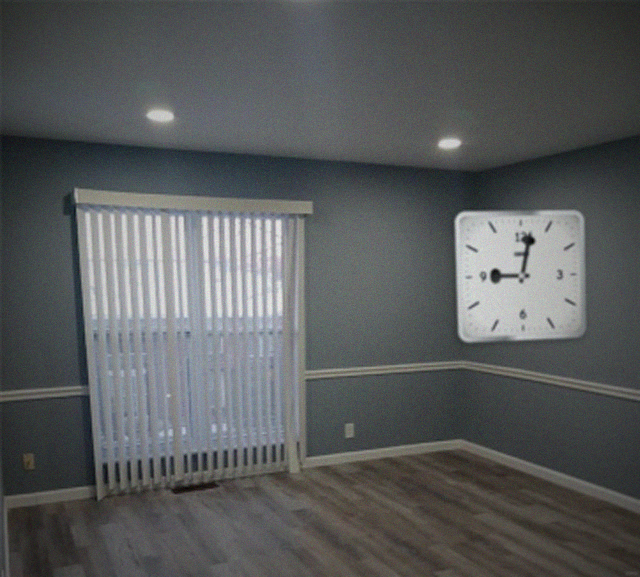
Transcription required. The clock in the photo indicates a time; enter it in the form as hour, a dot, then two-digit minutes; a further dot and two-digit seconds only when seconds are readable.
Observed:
9.02
